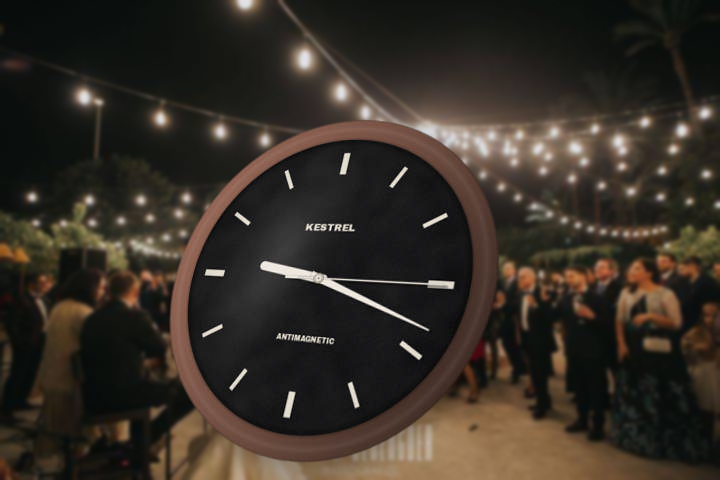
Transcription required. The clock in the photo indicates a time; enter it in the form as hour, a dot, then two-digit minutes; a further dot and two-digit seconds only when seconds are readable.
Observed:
9.18.15
